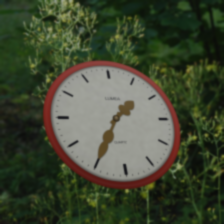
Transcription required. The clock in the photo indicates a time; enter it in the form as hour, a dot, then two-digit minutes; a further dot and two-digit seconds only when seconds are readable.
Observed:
1.35
